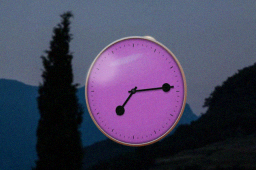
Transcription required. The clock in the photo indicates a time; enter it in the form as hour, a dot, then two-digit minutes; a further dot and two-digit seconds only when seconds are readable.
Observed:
7.14
